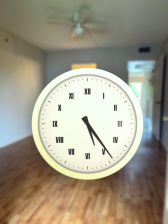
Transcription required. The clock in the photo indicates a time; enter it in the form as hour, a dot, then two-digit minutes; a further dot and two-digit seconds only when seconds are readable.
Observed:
5.24
